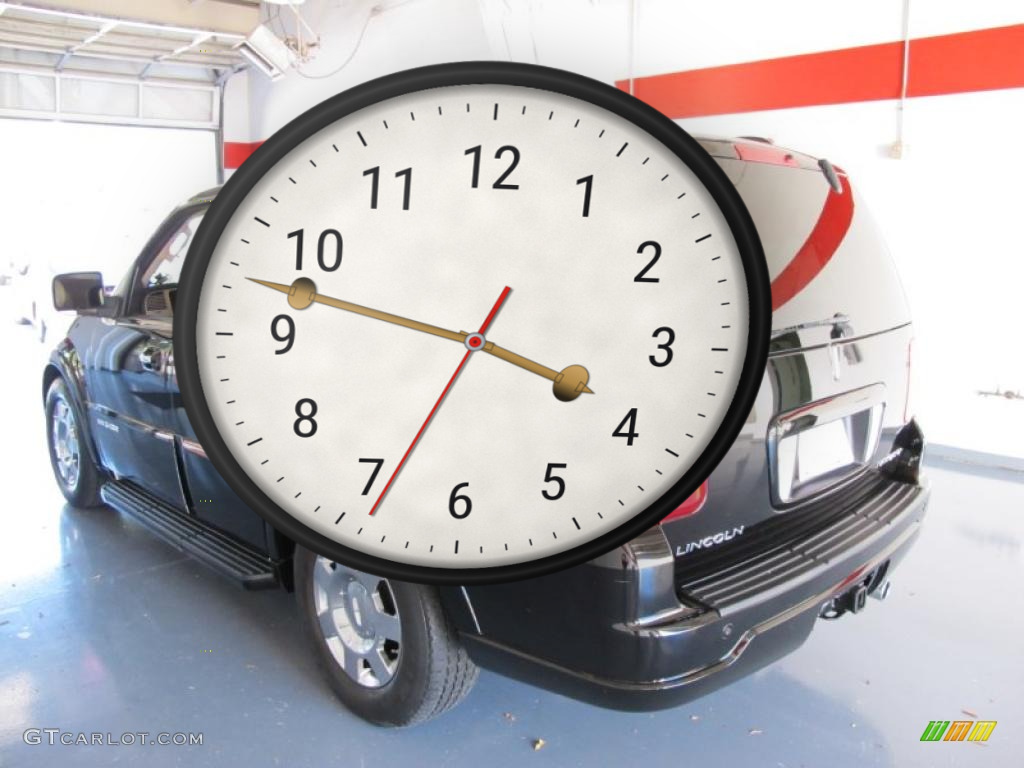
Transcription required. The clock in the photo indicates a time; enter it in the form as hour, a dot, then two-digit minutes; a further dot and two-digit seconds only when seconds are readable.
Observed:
3.47.34
